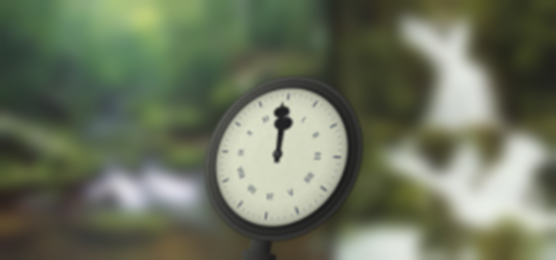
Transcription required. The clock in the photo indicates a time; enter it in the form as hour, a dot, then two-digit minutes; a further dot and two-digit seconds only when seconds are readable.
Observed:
11.59
